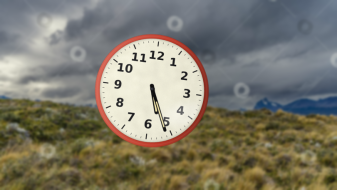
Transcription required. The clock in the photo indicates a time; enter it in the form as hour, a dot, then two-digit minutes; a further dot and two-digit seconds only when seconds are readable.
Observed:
5.26
